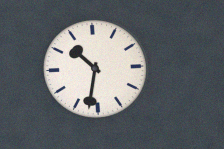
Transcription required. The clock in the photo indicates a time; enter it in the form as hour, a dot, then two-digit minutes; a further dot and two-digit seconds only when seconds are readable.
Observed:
10.32
